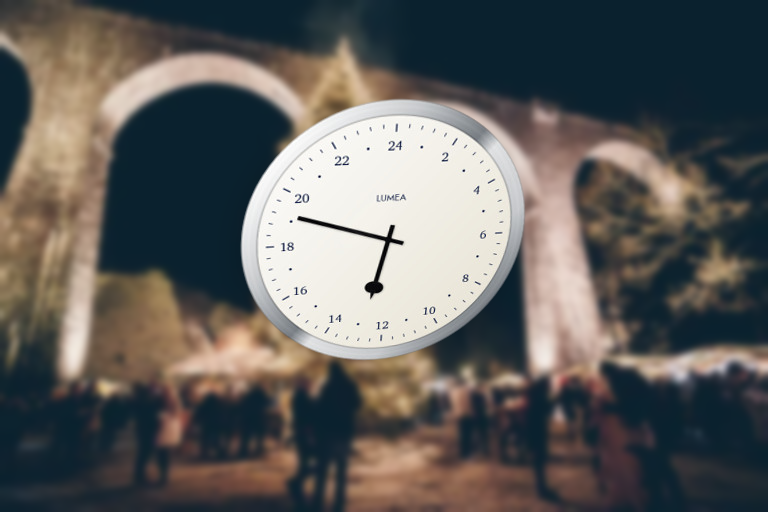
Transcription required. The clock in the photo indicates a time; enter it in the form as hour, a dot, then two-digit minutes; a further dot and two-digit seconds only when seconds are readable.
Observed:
12.48
